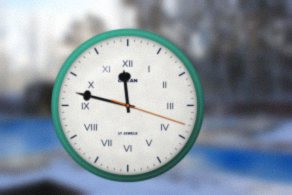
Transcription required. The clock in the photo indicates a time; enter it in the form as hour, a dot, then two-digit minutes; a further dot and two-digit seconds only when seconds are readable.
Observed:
11.47.18
